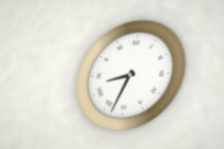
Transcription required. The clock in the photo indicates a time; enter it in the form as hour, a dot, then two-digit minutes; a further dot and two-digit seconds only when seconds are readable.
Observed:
8.33
